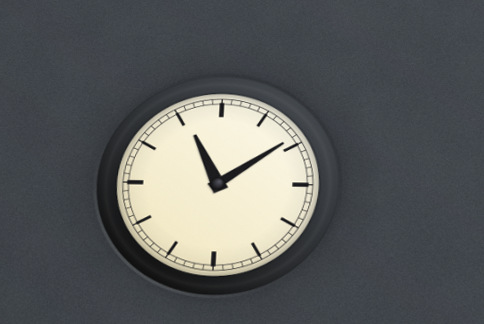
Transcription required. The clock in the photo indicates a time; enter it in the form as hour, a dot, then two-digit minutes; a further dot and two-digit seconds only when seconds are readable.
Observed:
11.09
